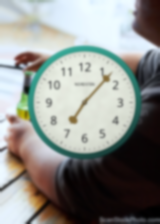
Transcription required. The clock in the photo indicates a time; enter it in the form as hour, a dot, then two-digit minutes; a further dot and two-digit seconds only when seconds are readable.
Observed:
7.07
